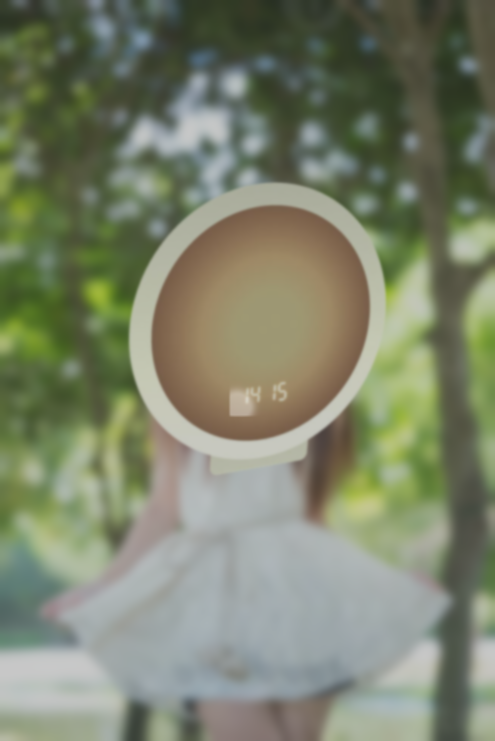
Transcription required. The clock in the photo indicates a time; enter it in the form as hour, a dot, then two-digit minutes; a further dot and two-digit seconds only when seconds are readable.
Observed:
14.15
